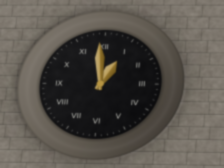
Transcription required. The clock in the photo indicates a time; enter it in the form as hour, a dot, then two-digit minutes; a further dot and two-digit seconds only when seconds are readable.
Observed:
12.59
